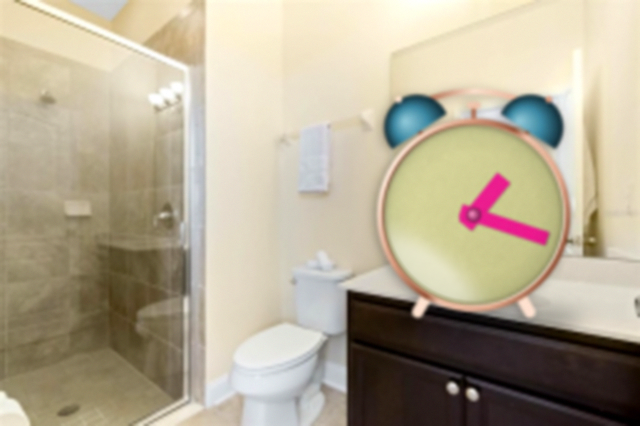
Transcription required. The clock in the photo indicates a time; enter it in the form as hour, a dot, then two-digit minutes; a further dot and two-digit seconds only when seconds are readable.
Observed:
1.18
